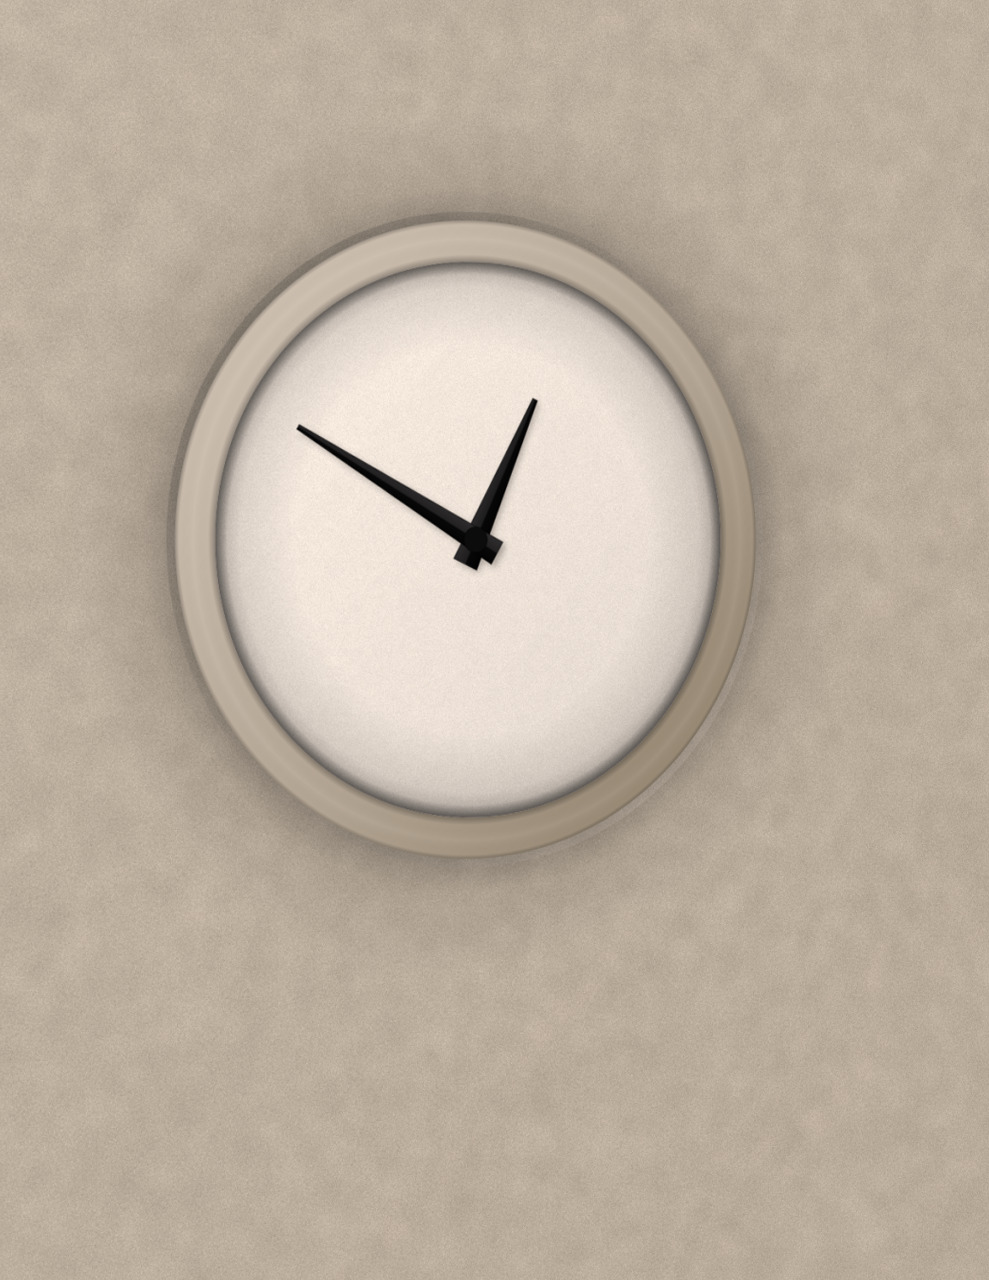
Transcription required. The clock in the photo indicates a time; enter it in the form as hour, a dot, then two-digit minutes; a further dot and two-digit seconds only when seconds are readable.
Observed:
12.50
